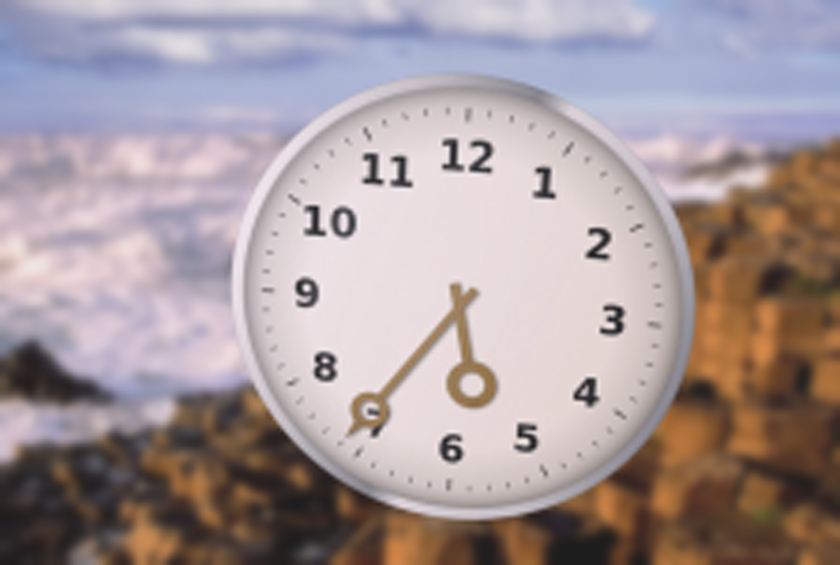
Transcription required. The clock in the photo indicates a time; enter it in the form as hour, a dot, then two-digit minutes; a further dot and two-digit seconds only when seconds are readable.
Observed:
5.36
